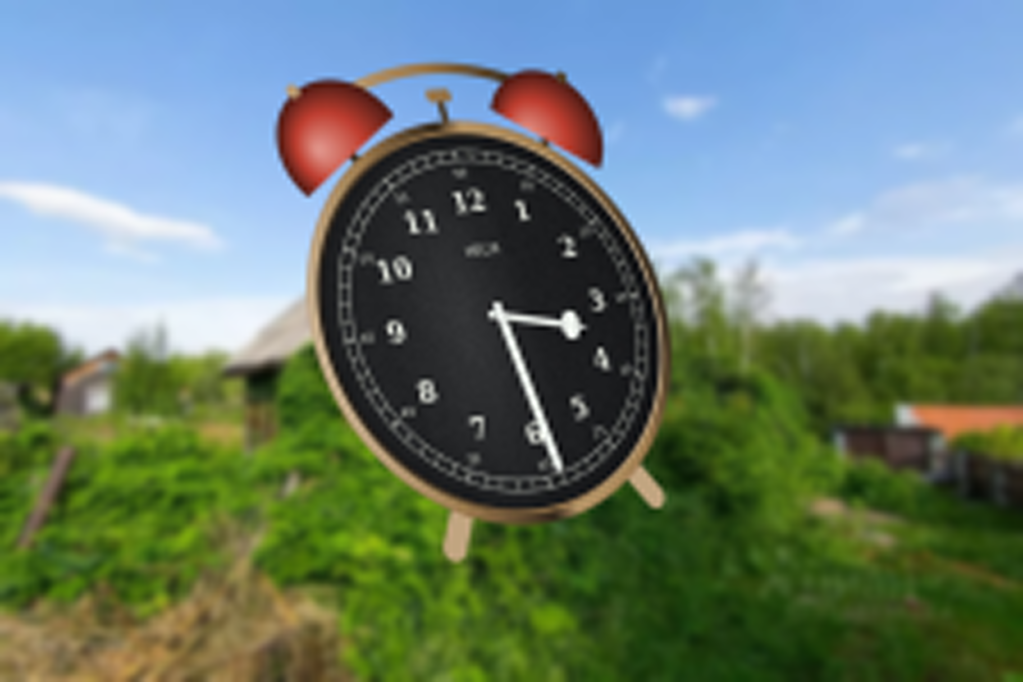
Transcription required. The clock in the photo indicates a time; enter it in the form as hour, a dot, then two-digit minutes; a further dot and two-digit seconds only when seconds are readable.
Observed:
3.29
